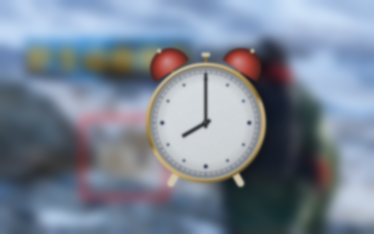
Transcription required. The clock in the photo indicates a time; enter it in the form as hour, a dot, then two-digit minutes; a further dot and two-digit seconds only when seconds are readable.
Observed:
8.00
